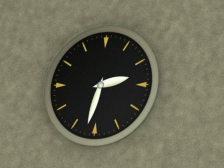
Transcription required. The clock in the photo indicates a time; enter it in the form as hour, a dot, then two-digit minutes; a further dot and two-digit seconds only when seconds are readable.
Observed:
2.32
